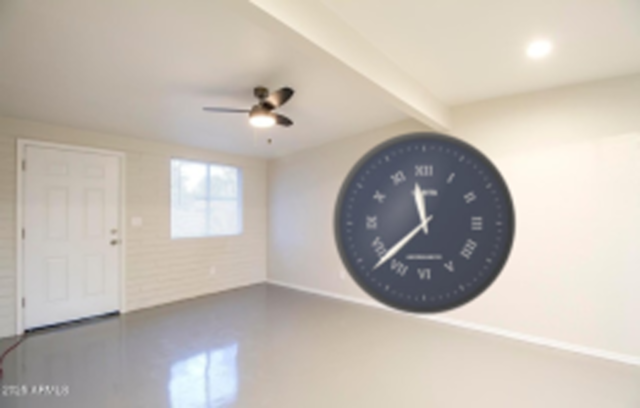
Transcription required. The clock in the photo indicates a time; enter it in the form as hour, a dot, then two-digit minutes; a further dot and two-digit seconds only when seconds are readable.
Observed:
11.38
